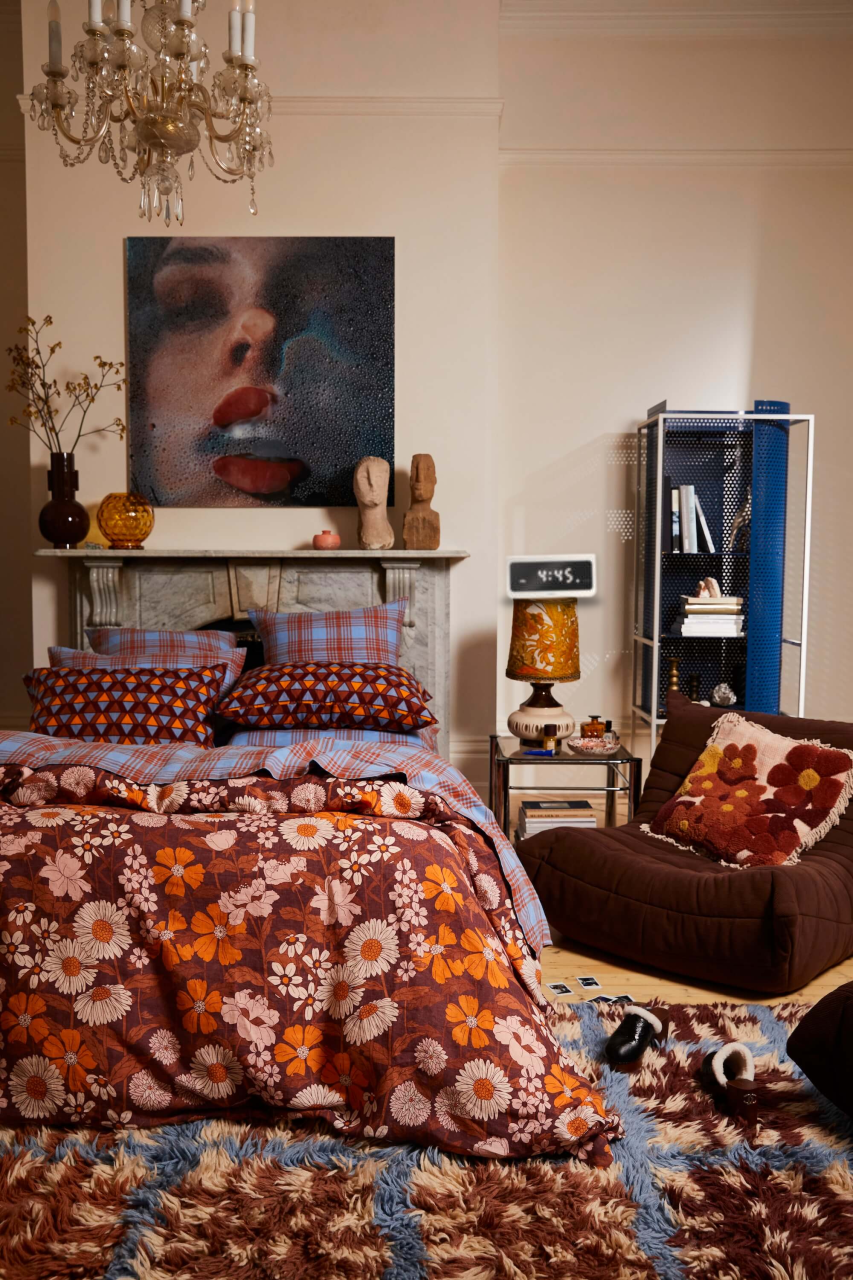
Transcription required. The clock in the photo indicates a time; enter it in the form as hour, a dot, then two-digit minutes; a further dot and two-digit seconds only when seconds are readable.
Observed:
4.45
